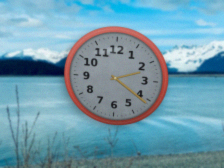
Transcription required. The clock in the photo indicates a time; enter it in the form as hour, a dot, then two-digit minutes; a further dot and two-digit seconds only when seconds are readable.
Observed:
2.21
